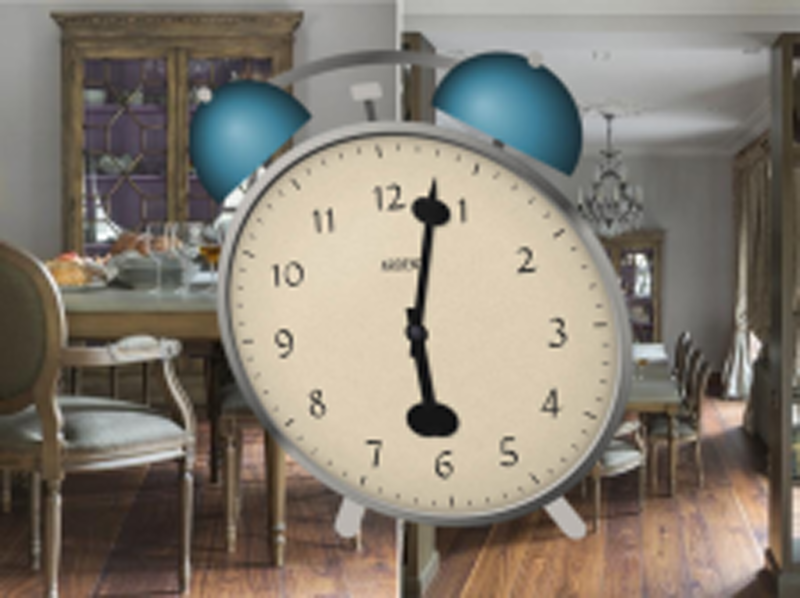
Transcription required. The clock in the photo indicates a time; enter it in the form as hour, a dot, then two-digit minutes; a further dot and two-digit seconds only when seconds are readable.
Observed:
6.03
